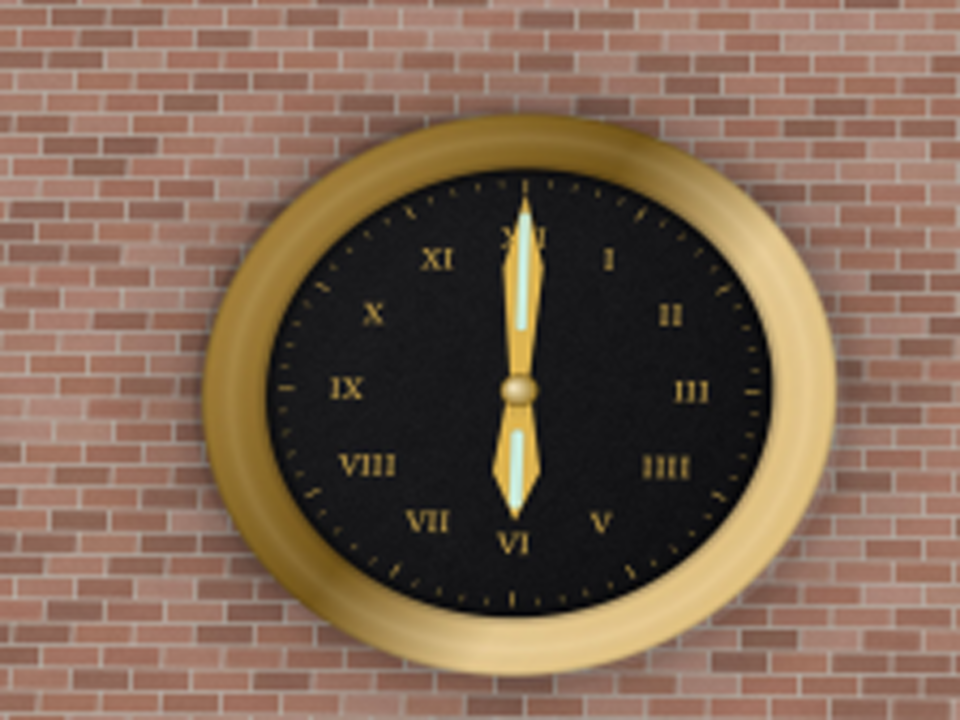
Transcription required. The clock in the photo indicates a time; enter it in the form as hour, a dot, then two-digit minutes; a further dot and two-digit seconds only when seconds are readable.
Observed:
6.00
